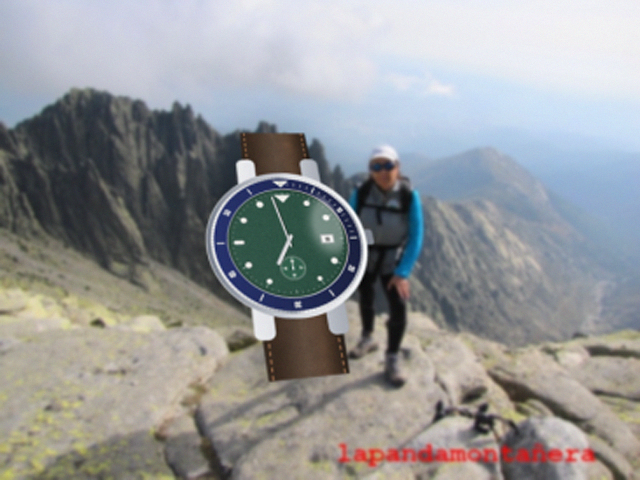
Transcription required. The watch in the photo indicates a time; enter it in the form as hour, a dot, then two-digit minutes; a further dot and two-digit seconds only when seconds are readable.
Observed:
6.58
